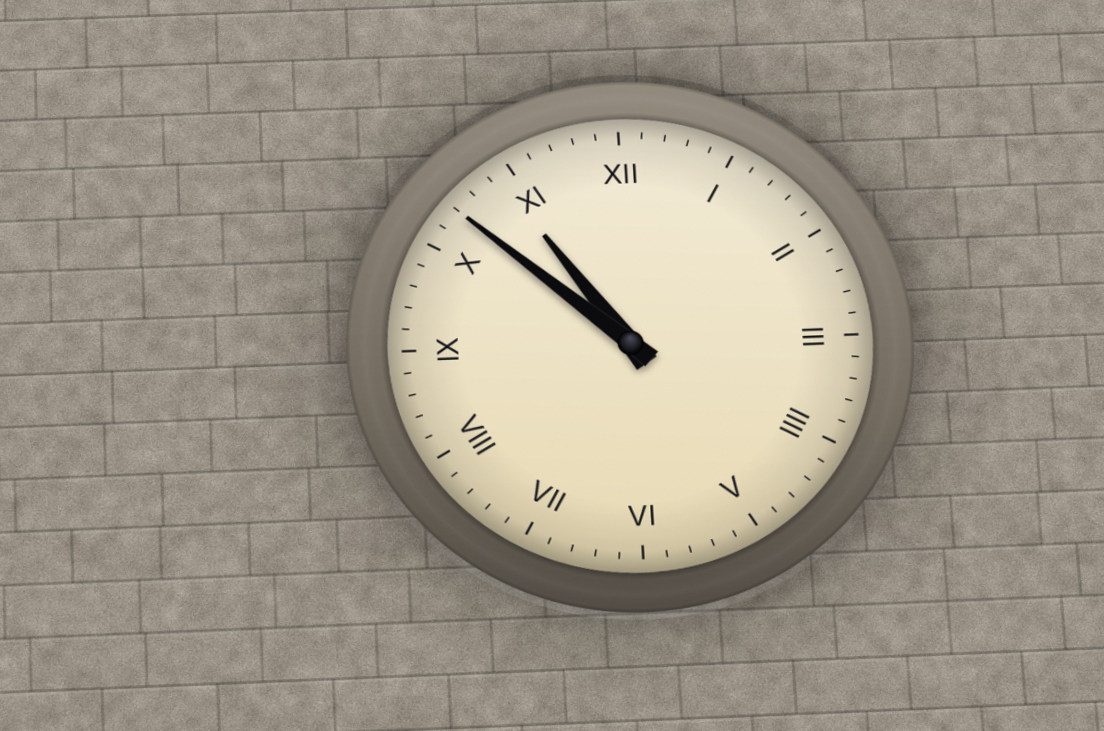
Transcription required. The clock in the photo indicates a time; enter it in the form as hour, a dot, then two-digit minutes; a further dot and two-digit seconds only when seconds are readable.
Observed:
10.52
